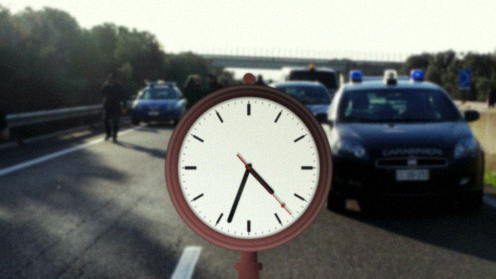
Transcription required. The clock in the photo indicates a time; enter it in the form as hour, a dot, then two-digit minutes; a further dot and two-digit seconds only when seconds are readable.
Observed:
4.33.23
